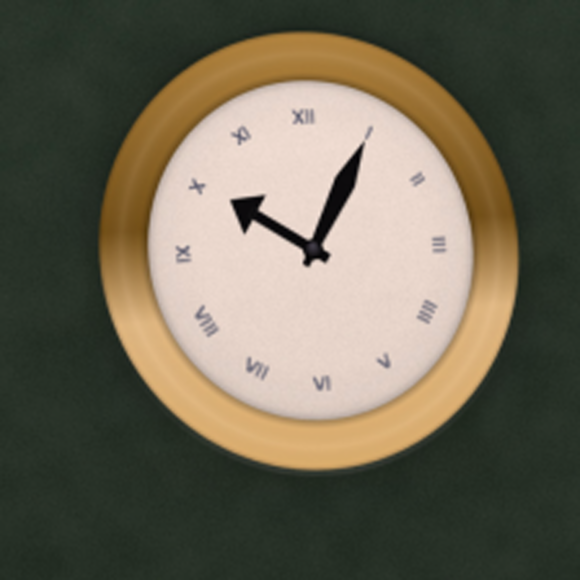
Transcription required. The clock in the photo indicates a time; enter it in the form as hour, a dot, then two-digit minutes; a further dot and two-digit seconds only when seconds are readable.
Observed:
10.05
